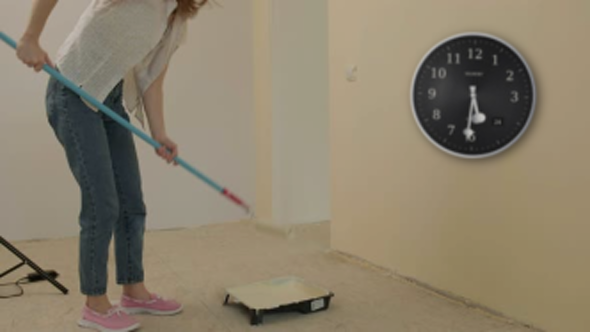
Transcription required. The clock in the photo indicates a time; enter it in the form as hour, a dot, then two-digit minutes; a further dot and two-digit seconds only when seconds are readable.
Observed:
5.31
